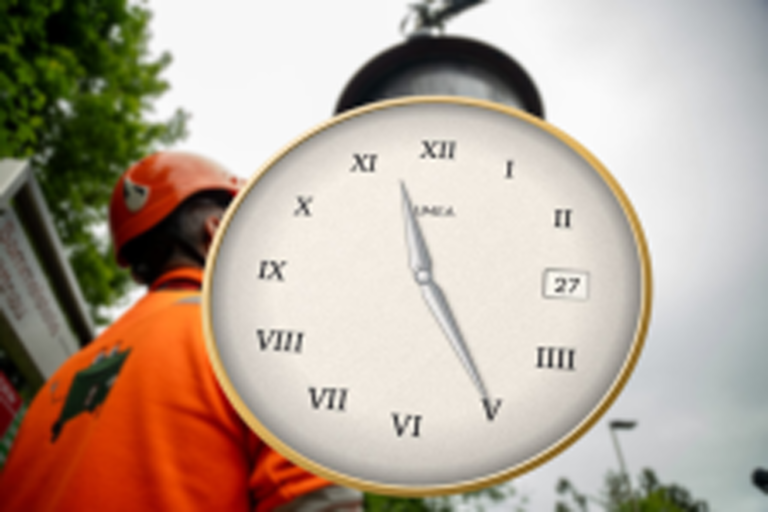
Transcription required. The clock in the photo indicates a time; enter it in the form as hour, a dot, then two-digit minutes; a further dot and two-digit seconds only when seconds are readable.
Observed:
11.25
